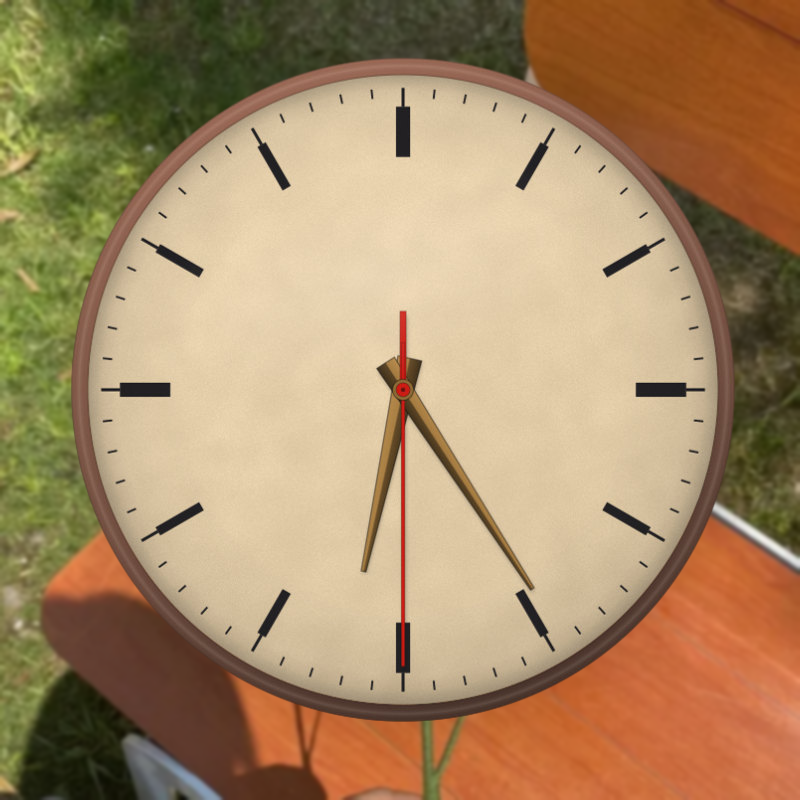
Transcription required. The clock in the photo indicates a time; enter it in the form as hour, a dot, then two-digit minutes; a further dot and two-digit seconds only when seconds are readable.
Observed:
6.24.30
